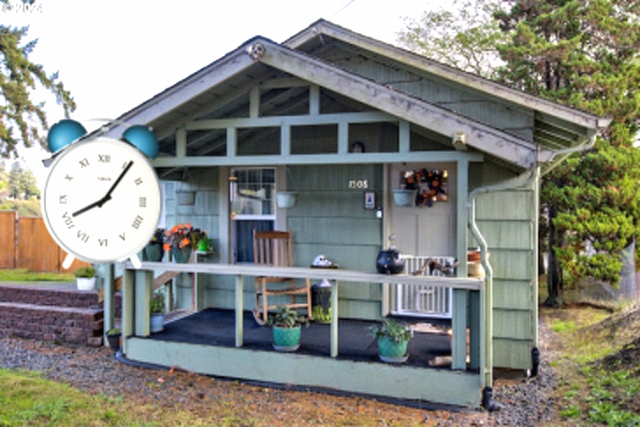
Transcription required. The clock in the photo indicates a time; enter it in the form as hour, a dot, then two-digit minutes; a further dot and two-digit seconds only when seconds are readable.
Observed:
8.06
